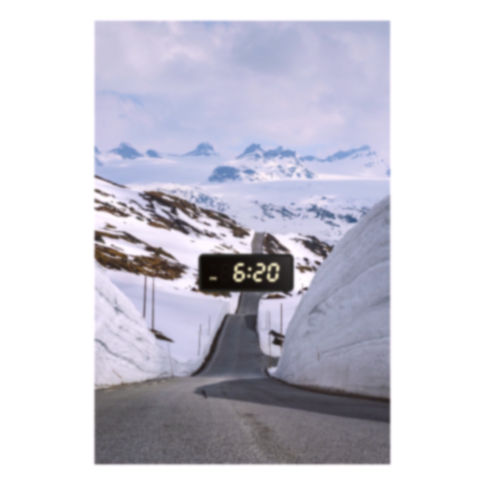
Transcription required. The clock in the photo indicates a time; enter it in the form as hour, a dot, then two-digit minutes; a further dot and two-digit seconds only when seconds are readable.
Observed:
6.20
